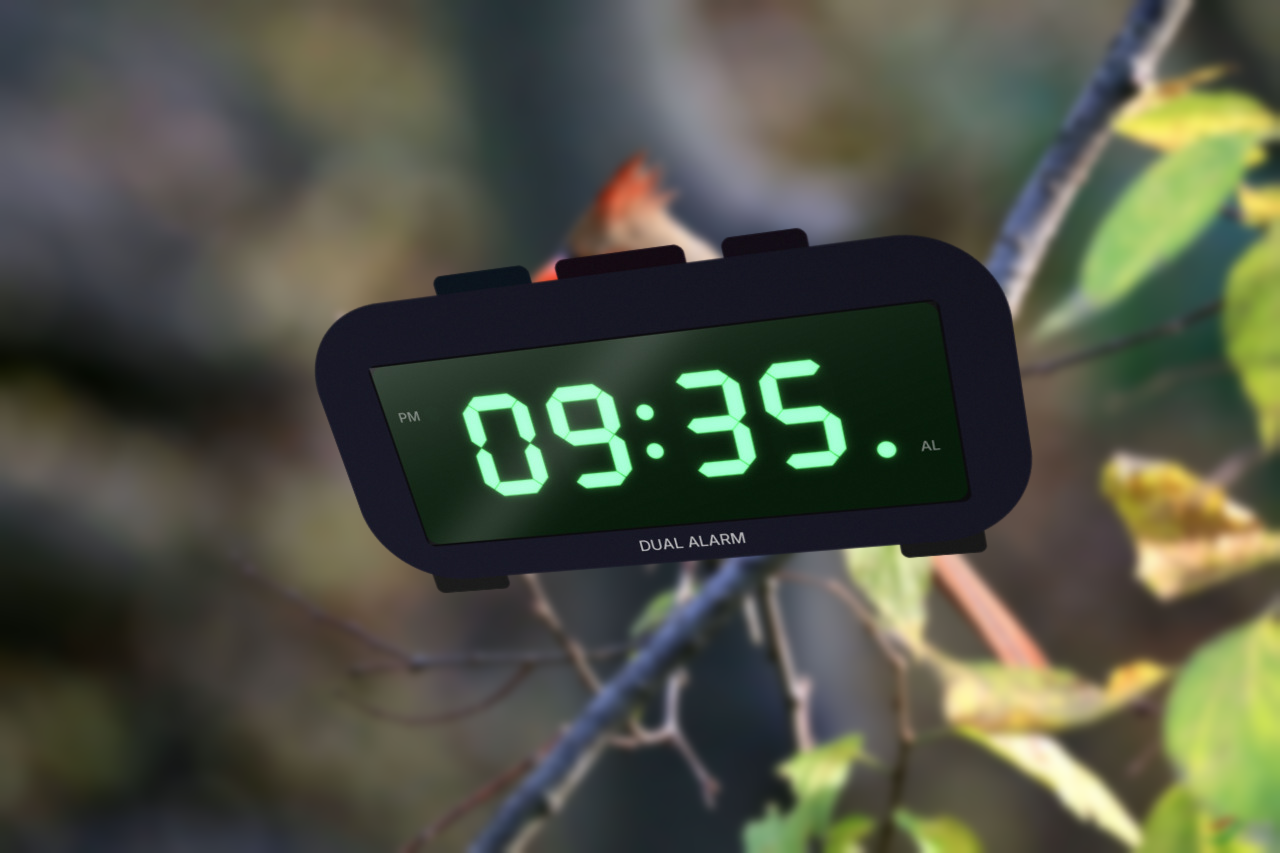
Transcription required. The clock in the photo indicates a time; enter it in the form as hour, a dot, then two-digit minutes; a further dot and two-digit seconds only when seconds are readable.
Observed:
9.35
